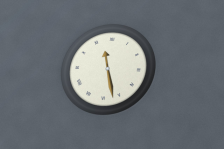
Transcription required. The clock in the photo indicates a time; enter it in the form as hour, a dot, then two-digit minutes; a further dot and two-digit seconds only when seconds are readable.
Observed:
11.27
